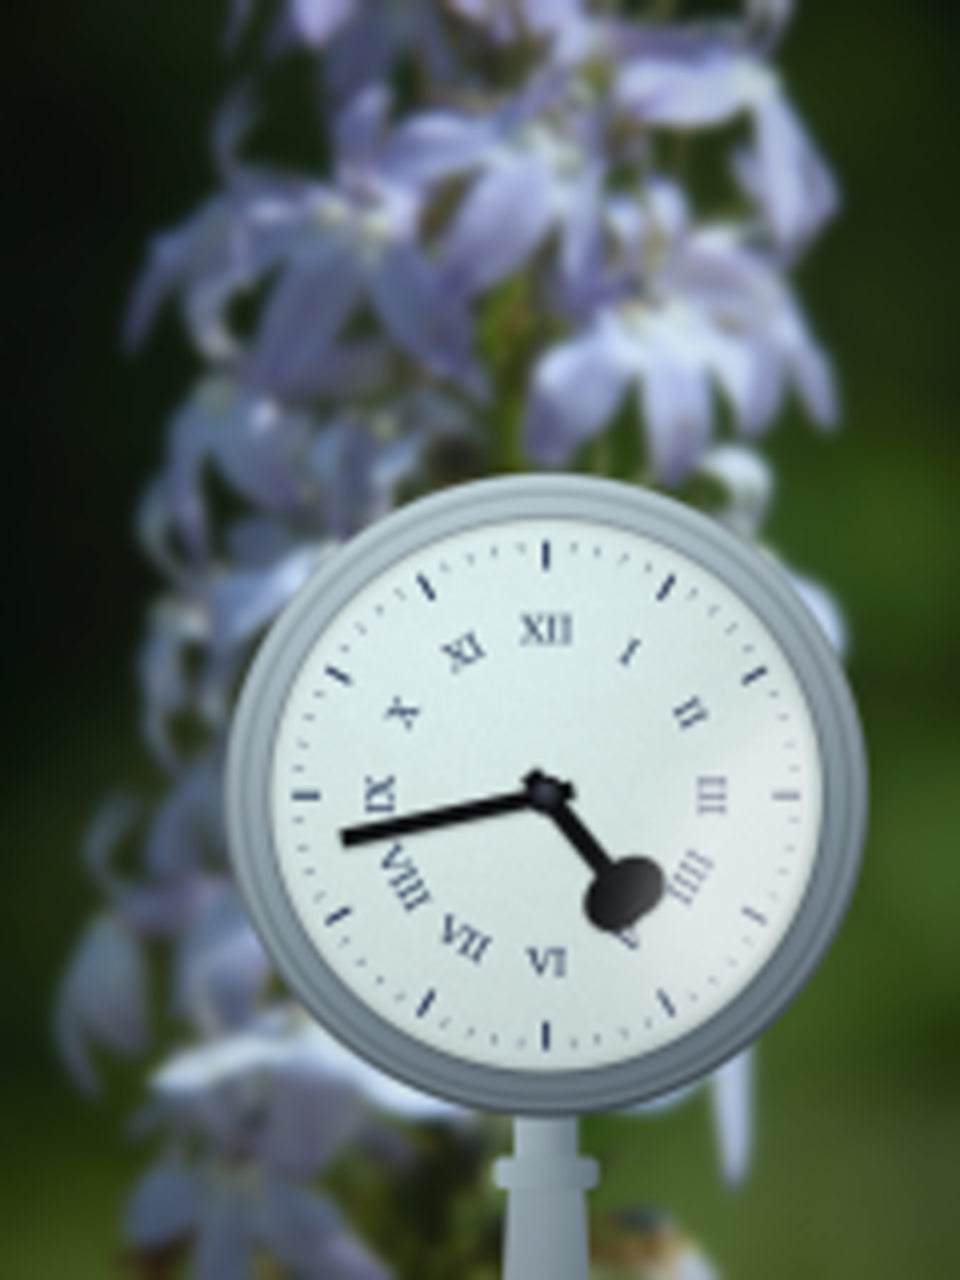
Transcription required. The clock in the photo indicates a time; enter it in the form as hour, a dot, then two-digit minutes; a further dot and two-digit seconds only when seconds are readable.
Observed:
4.43
